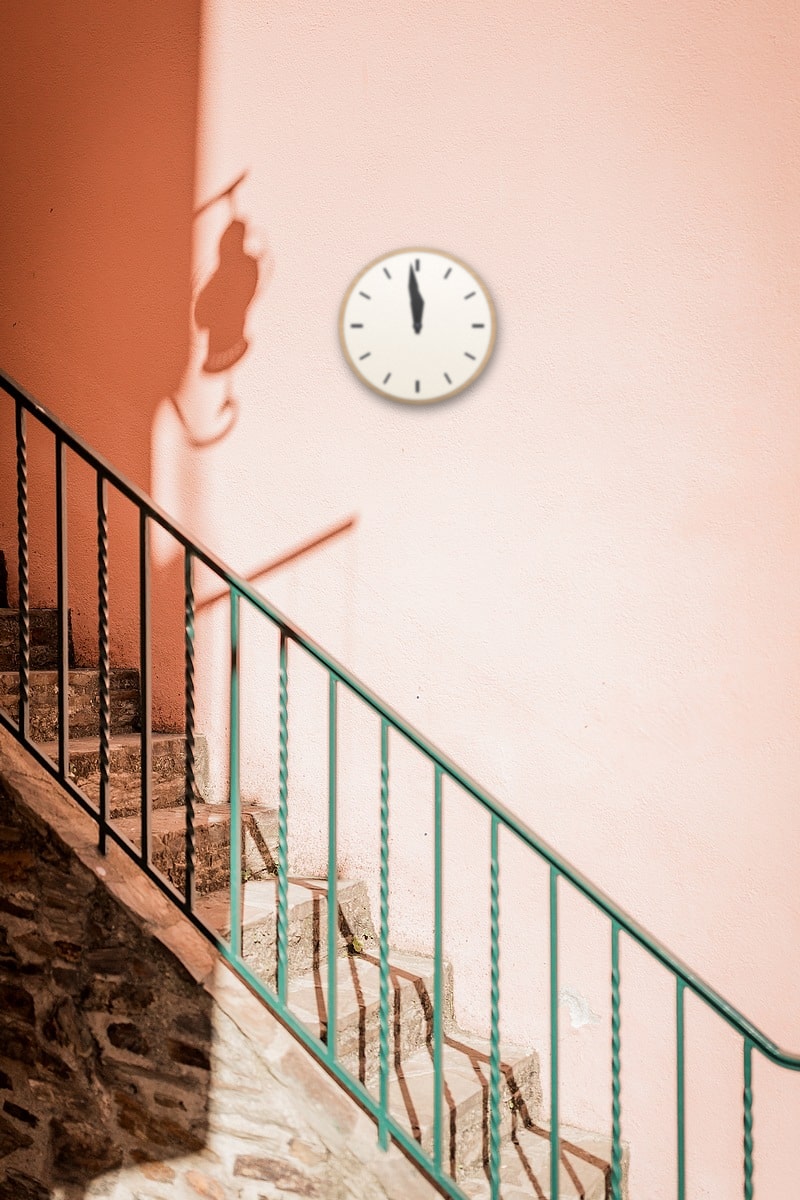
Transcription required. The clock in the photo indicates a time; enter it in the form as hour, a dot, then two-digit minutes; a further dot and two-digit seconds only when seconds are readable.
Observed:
11.59
